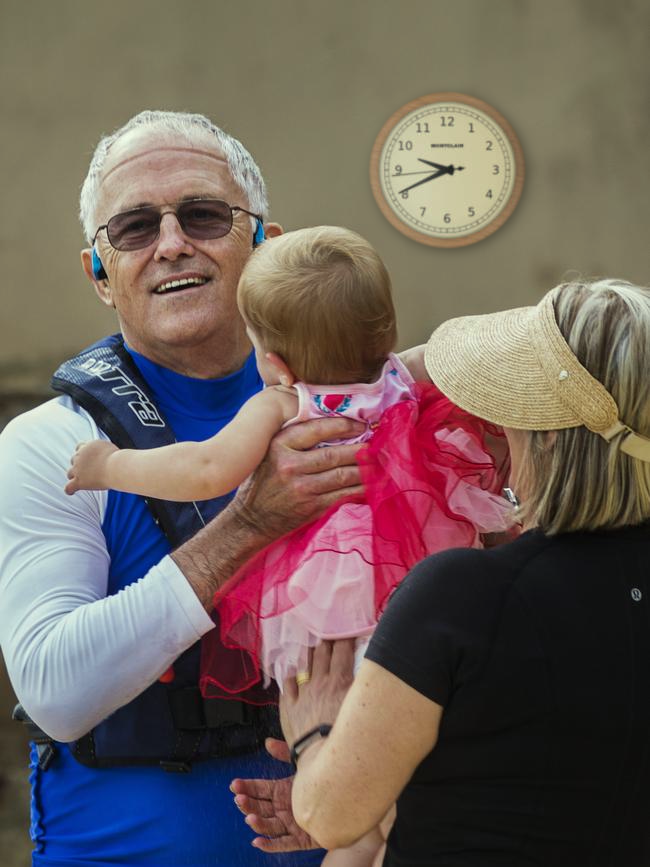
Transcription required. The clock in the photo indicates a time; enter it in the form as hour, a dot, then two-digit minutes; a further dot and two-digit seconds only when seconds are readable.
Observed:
9.40.44
